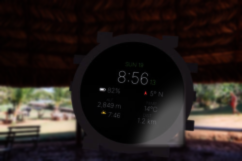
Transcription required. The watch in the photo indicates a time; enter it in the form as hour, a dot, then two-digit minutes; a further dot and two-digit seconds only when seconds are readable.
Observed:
8.56
